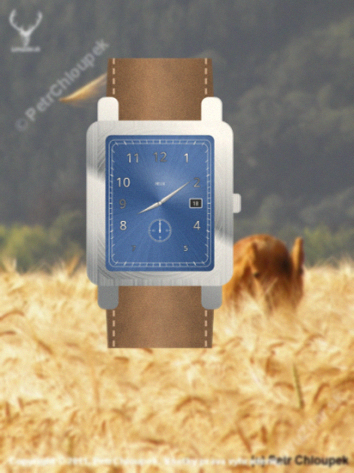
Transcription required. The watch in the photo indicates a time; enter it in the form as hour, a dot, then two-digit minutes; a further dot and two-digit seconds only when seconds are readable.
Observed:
8.09
